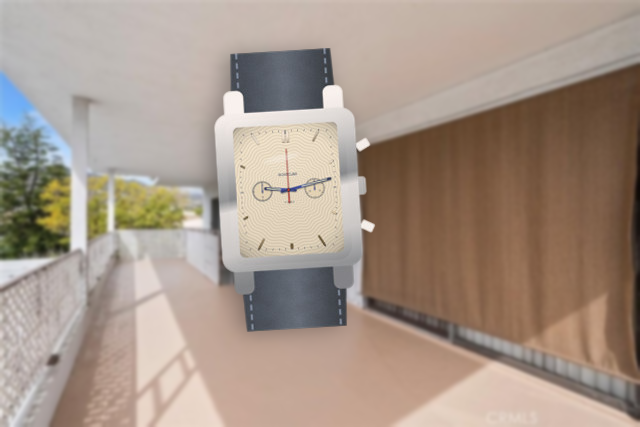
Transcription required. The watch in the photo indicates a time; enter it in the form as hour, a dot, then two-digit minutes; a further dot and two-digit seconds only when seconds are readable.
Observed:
9.13
